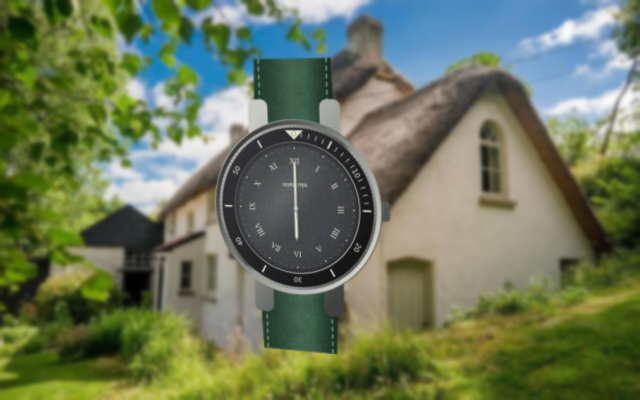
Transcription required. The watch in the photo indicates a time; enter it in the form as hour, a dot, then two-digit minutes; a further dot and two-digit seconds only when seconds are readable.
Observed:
6.00
